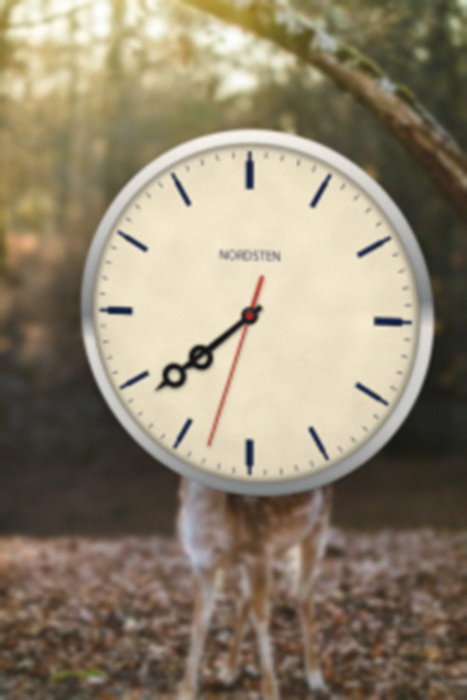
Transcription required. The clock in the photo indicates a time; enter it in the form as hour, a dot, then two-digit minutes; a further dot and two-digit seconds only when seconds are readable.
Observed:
7.38.33
